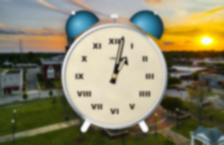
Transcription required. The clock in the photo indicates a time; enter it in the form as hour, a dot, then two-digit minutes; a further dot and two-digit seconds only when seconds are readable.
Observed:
1.02
